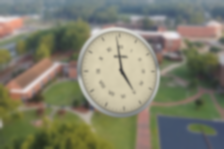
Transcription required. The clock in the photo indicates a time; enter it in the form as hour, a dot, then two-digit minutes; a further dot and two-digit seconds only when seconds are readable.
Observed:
4.59
